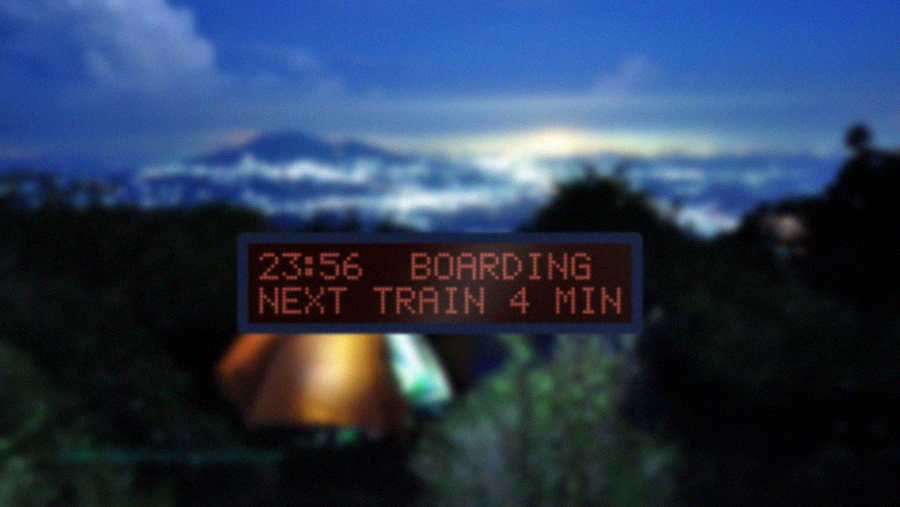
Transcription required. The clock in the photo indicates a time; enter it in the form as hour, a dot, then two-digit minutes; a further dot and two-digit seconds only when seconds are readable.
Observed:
23.56
